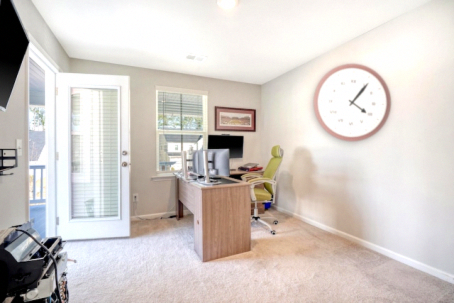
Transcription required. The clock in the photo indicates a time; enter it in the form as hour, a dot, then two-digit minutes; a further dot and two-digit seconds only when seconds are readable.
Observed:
4.06
